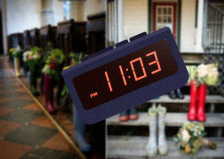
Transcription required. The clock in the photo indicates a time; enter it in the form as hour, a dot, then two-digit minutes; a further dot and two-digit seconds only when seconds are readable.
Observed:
11.03
